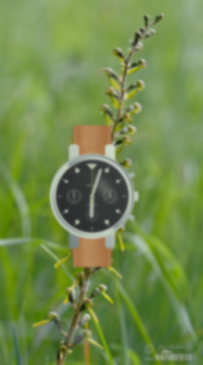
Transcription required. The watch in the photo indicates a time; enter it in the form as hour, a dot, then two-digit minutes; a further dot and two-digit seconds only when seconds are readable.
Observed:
6.03
